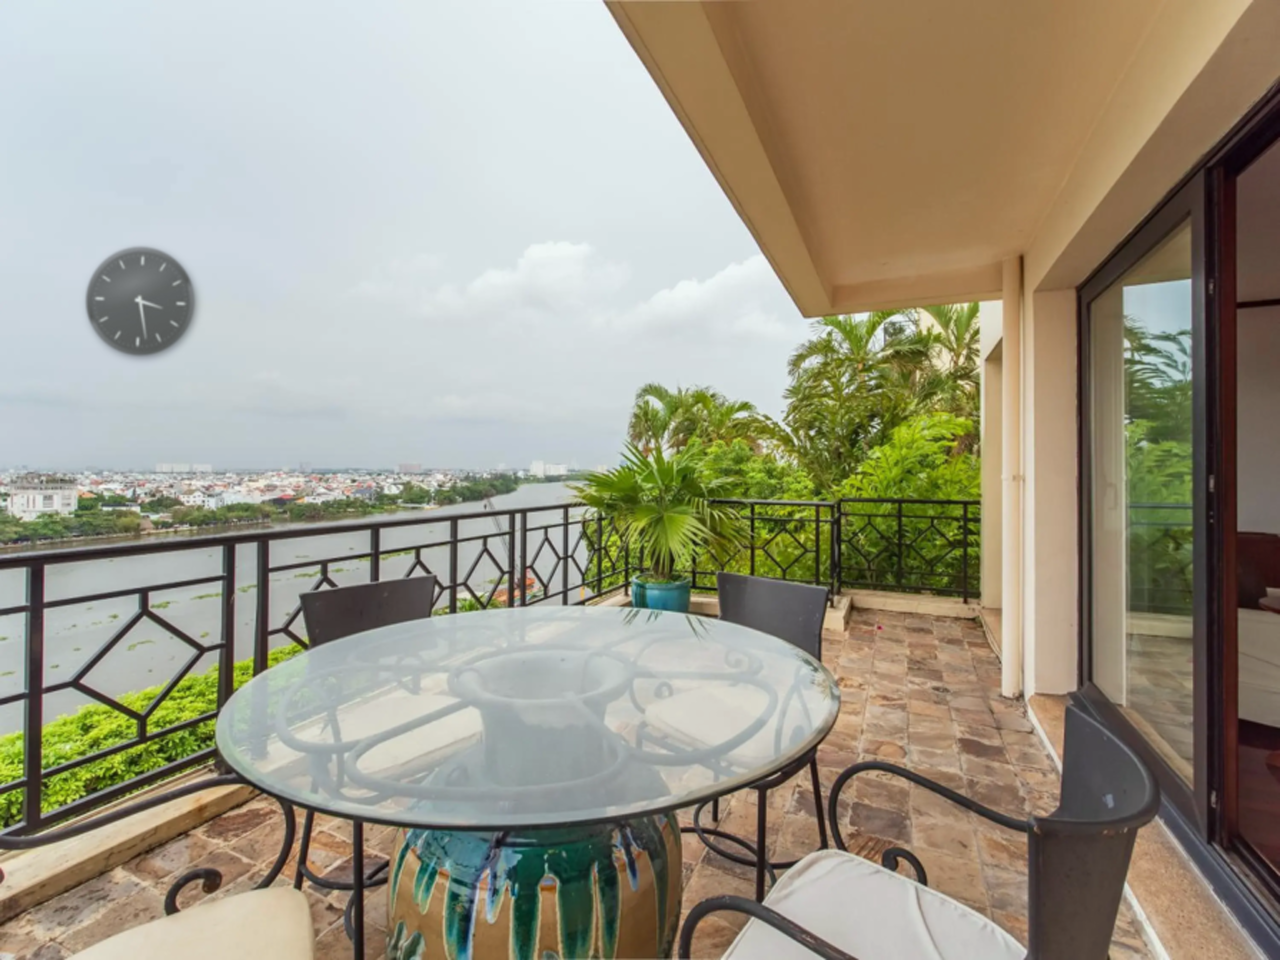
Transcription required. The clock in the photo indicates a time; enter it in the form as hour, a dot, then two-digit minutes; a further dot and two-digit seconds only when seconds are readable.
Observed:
3.28
